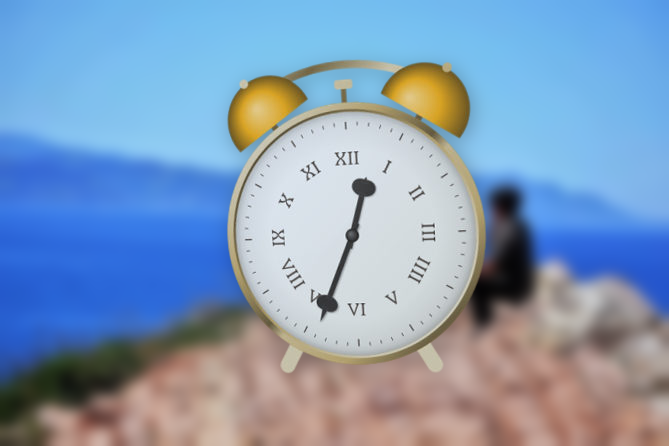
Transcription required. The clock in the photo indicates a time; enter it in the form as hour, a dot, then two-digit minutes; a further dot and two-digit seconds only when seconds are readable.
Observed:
12.34
